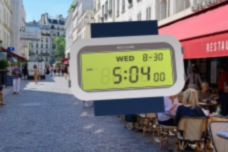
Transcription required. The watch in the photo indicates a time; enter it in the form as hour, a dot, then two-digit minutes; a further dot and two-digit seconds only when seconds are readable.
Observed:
5.04
